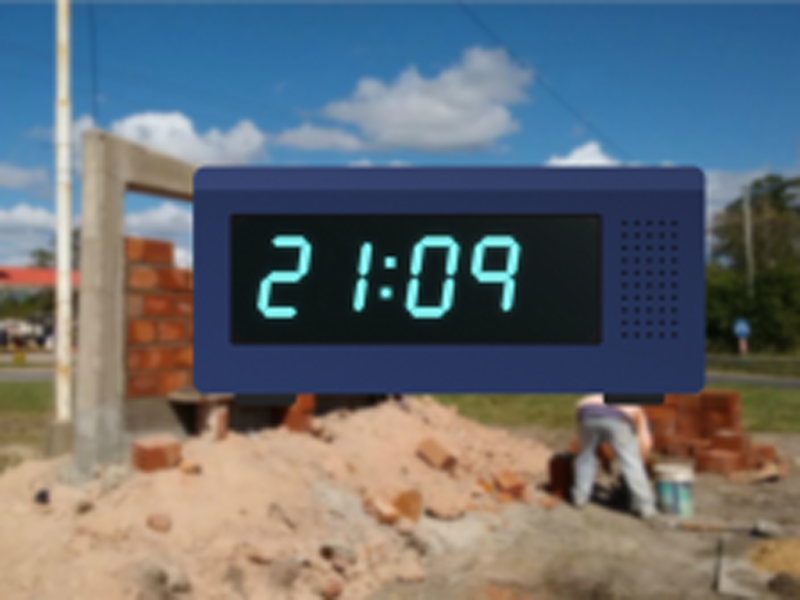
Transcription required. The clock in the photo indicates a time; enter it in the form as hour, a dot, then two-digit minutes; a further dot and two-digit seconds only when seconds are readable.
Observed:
21.09
